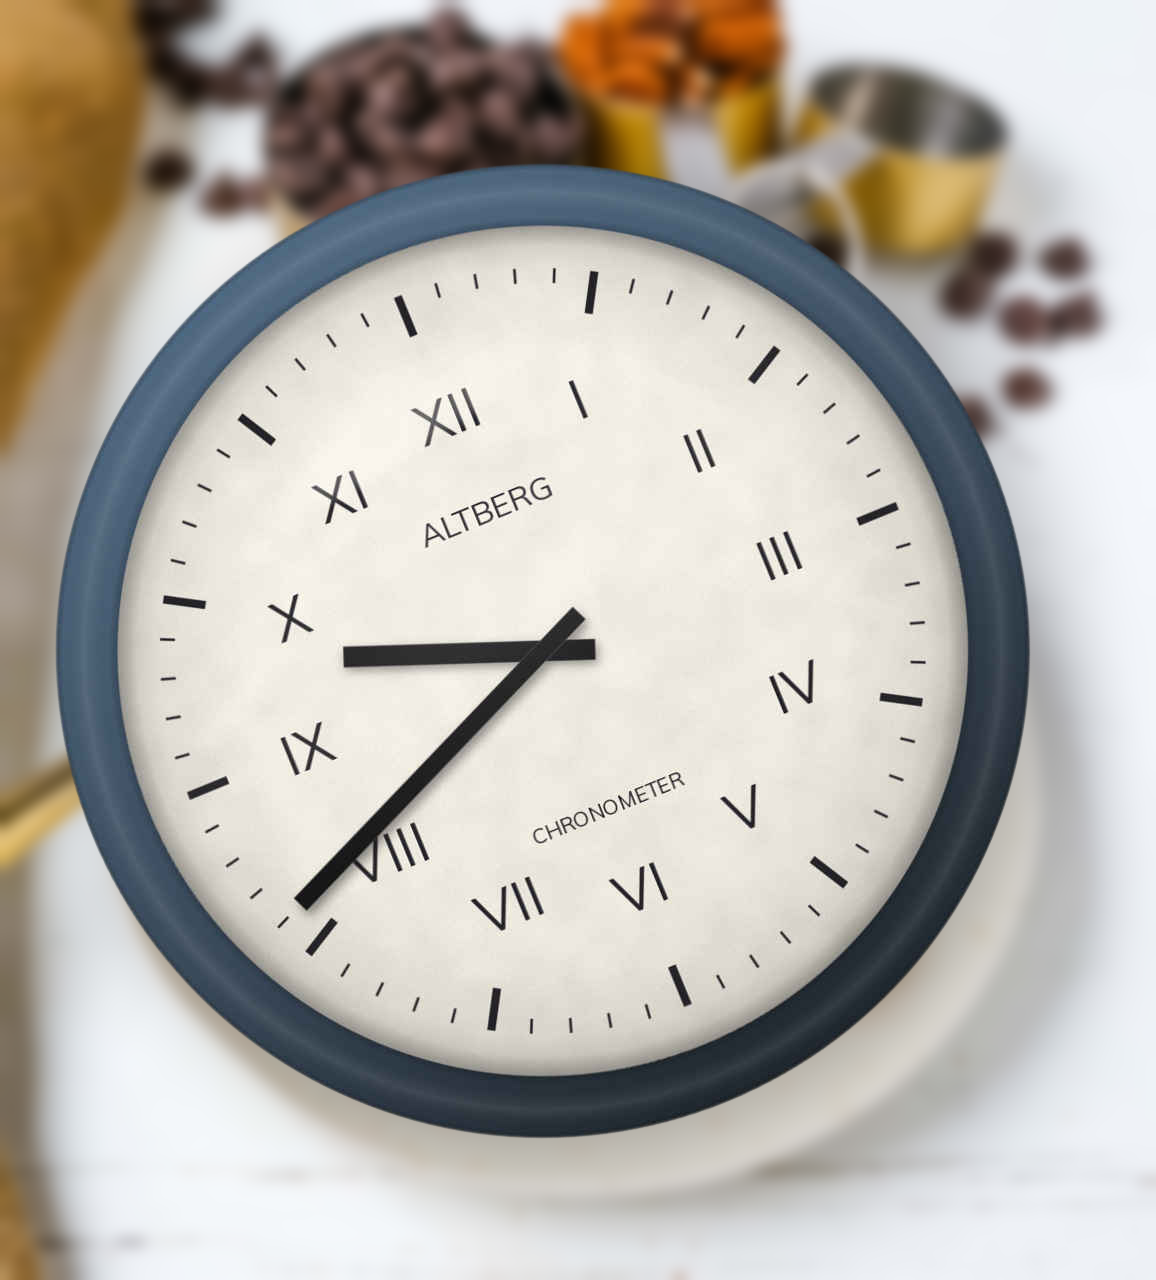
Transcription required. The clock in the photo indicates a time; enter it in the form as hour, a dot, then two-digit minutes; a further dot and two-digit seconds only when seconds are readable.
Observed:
9.41
